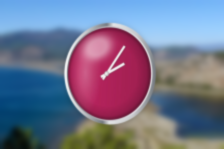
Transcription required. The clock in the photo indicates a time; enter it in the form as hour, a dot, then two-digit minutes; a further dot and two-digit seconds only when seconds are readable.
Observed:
2.06
